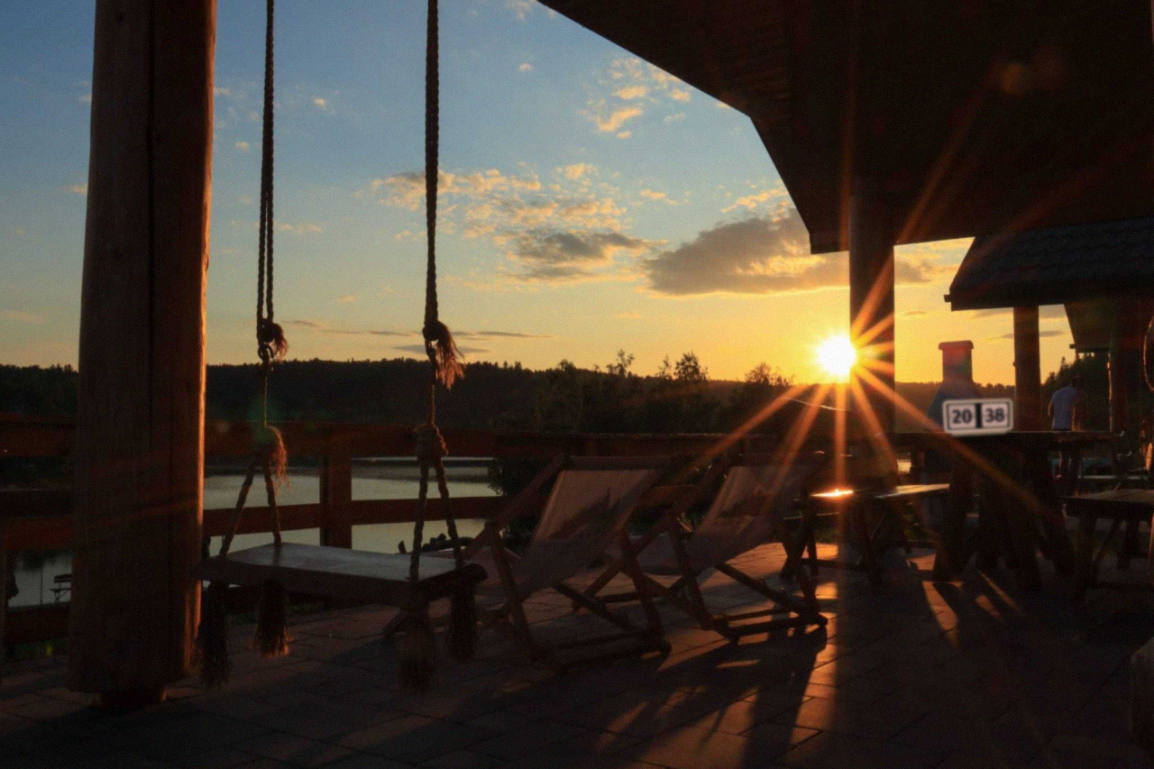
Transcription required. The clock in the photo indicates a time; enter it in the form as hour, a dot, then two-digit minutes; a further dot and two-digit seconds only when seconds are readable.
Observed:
20.38
